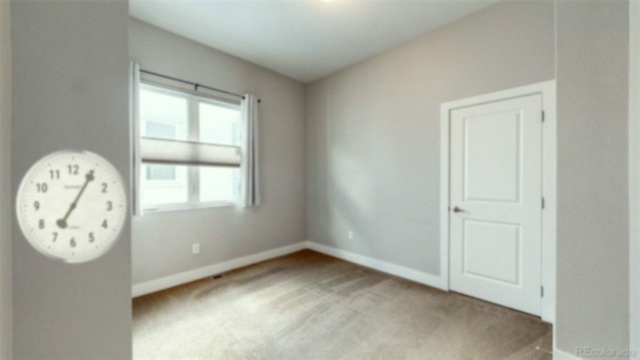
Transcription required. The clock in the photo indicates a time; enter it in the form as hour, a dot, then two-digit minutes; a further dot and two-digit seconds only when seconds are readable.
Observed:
7.05
